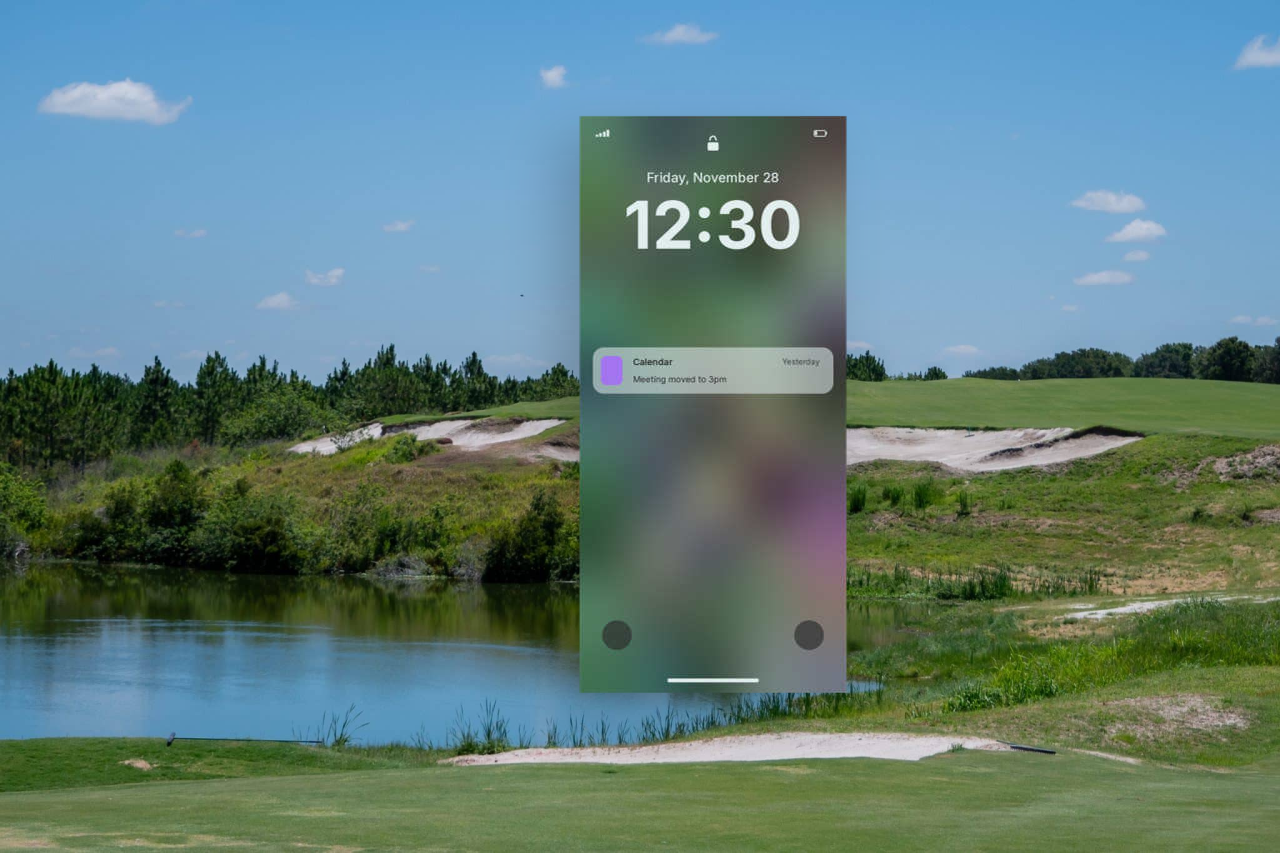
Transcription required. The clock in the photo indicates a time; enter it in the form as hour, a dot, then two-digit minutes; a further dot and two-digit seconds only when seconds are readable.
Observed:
12.30
